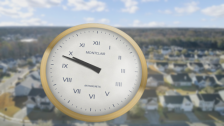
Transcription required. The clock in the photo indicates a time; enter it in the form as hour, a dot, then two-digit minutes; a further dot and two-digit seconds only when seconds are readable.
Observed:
9.48
